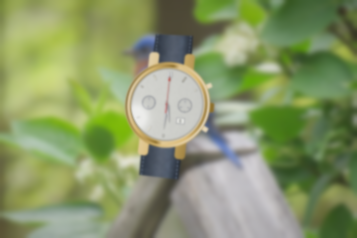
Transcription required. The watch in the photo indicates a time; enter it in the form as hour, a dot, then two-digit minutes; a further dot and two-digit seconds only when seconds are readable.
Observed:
5.30
